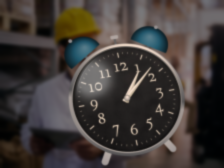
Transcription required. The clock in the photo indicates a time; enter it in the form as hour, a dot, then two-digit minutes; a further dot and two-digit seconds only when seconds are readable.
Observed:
1.08
